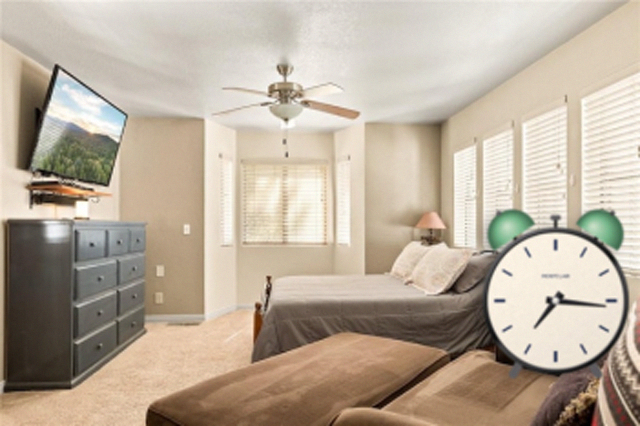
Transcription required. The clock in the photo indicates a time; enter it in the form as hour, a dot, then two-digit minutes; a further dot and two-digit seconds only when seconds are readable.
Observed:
7.16
